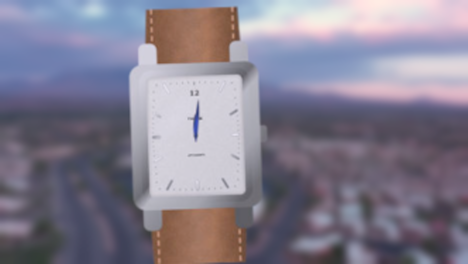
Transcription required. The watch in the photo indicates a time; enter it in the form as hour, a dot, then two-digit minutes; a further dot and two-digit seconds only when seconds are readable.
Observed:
12.01
